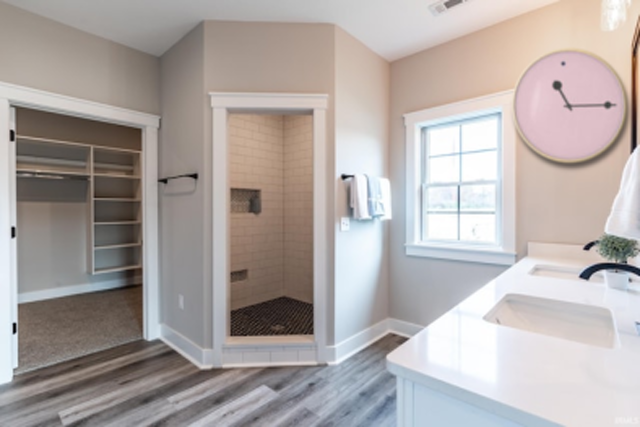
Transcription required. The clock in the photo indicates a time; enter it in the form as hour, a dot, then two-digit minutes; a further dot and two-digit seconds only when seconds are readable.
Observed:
11.16
